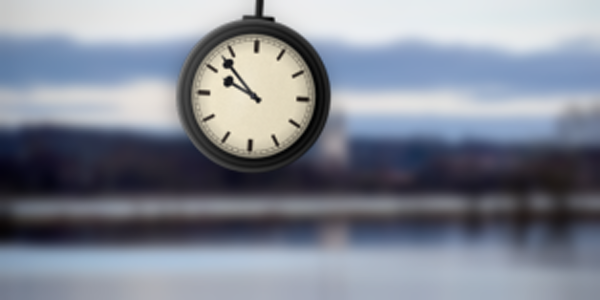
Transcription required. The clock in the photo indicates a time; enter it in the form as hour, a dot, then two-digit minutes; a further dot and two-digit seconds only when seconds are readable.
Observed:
9.53
